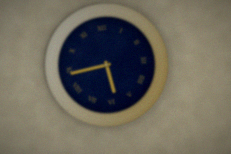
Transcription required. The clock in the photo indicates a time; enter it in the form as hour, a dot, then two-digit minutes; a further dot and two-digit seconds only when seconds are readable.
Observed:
5.44
